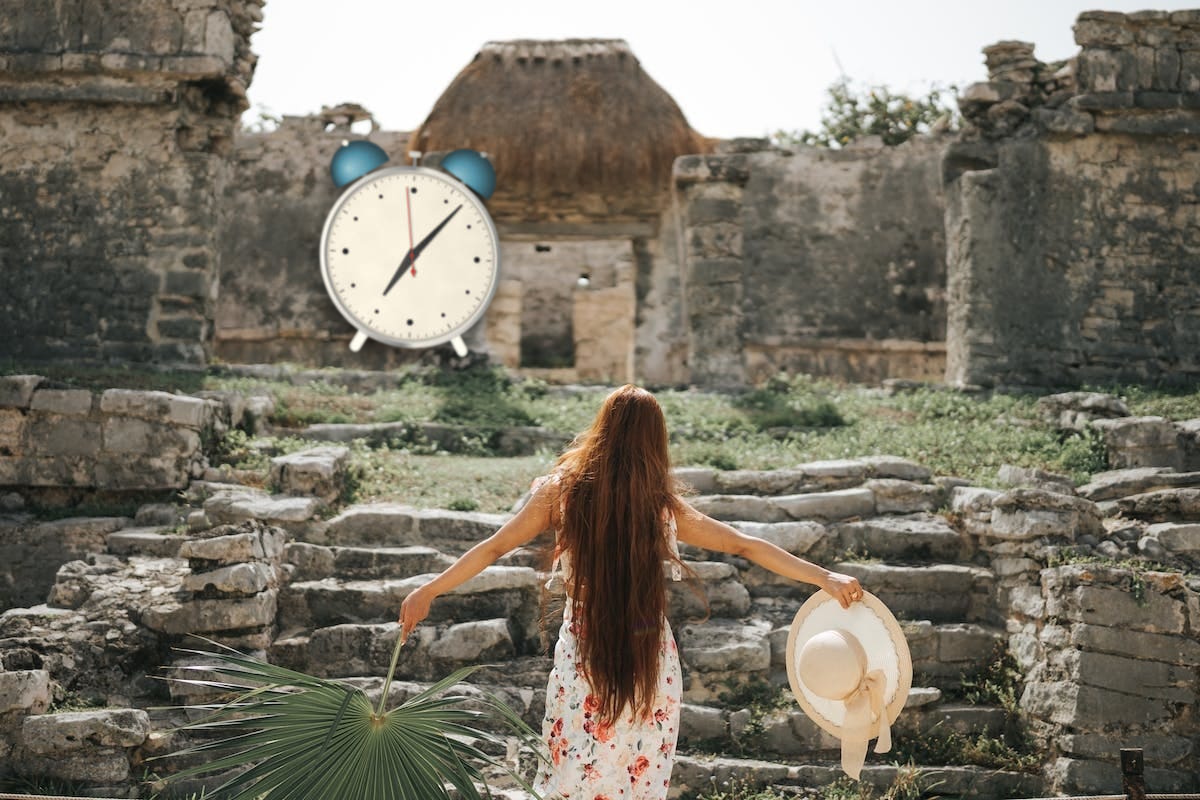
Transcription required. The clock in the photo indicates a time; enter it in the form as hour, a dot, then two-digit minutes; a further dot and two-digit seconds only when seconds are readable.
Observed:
7.06.59
